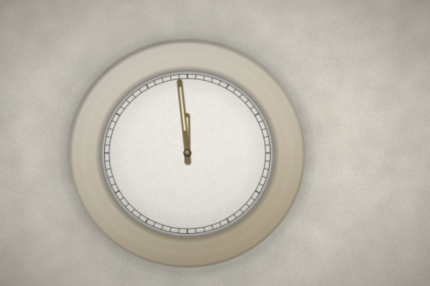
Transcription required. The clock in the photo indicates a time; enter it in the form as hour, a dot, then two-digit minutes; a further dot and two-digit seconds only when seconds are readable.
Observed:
11.59
